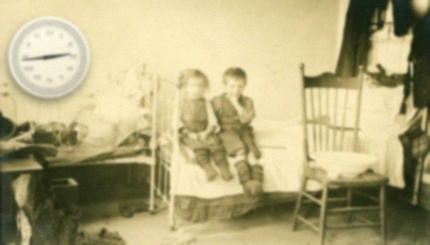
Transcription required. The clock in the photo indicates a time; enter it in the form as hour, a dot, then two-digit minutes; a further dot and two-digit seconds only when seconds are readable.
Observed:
2.44
